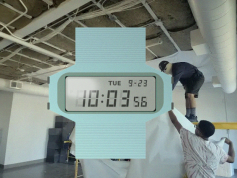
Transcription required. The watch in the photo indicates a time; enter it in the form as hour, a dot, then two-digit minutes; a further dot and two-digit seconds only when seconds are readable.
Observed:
10.03.56
